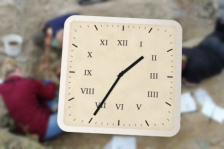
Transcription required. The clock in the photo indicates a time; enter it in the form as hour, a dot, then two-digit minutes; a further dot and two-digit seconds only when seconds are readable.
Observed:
1.35
